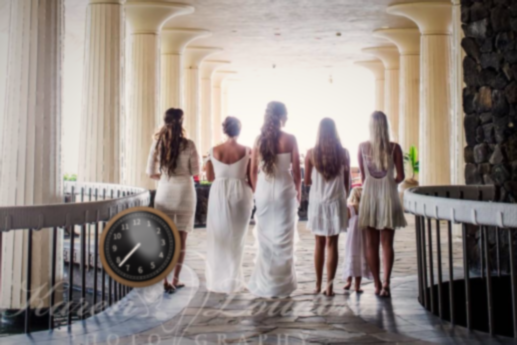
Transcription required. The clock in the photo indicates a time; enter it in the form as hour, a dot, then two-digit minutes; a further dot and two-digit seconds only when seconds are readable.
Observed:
7.38
